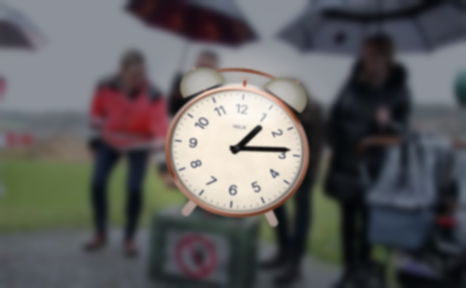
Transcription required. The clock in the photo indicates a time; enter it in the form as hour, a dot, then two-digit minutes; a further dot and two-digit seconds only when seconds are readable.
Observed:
1.14
